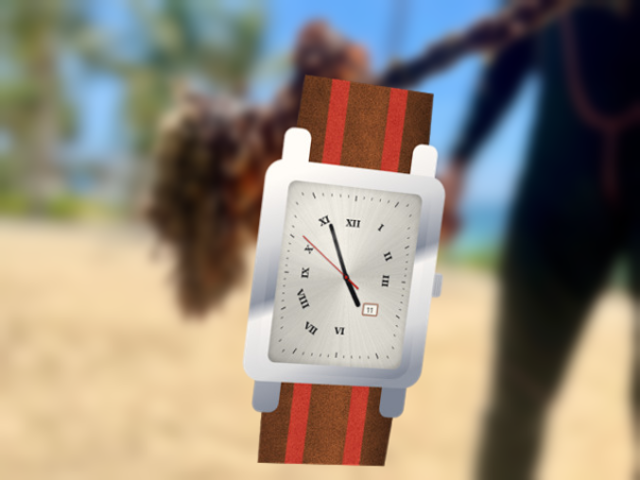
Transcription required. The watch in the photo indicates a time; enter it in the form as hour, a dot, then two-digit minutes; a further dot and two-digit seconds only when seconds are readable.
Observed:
4.55.51
